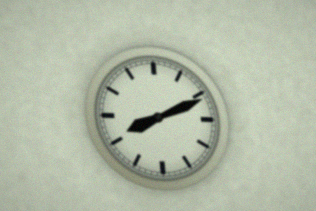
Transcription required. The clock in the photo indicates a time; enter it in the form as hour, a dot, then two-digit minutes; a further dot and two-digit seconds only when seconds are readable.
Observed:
8.11
